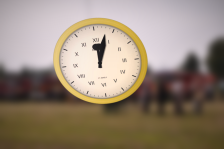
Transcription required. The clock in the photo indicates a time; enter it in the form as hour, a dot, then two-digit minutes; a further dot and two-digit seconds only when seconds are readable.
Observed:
12.03
